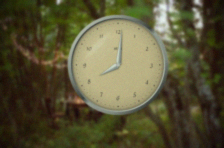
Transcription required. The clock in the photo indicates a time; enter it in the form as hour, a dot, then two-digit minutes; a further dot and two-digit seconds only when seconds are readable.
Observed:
8.01
